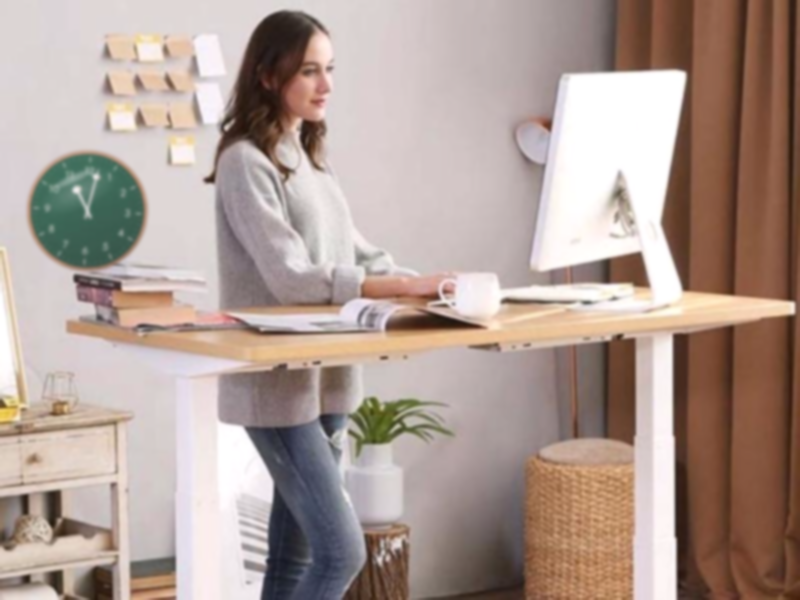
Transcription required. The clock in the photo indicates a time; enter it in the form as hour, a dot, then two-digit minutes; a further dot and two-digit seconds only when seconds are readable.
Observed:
11.02
